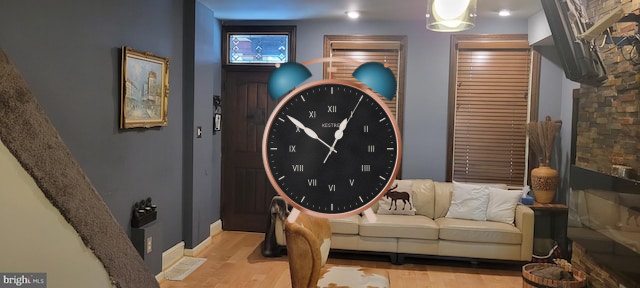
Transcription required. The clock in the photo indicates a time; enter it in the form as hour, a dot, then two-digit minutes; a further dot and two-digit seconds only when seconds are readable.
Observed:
12.51.05
